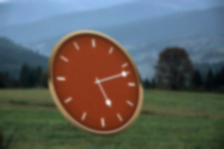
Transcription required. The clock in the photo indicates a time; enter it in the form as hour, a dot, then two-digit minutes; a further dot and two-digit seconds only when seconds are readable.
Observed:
5.12
